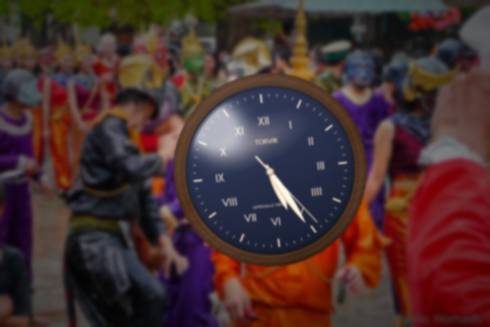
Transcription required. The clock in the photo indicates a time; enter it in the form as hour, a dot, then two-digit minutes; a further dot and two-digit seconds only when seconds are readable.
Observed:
5.25.24
